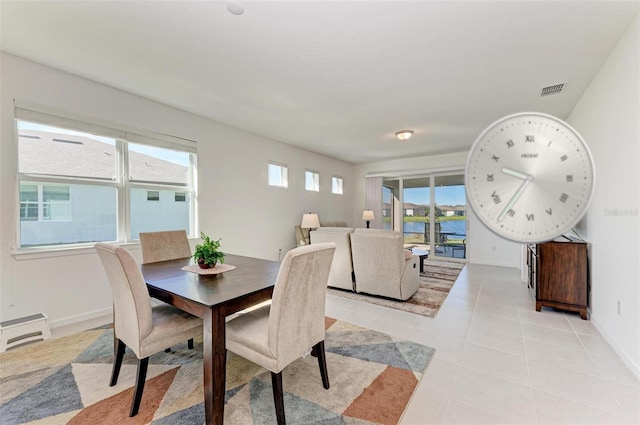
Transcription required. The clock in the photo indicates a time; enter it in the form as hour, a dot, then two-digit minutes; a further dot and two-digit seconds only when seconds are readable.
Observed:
9.36
